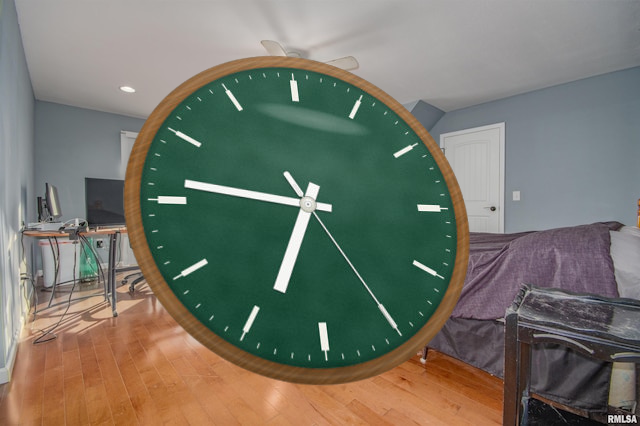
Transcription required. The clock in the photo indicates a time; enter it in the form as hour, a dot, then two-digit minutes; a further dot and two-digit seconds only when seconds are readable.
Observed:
6.46.25
